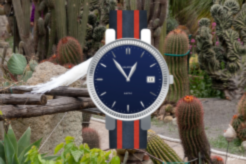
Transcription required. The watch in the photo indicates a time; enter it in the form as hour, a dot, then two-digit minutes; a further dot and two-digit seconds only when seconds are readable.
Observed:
12.54
